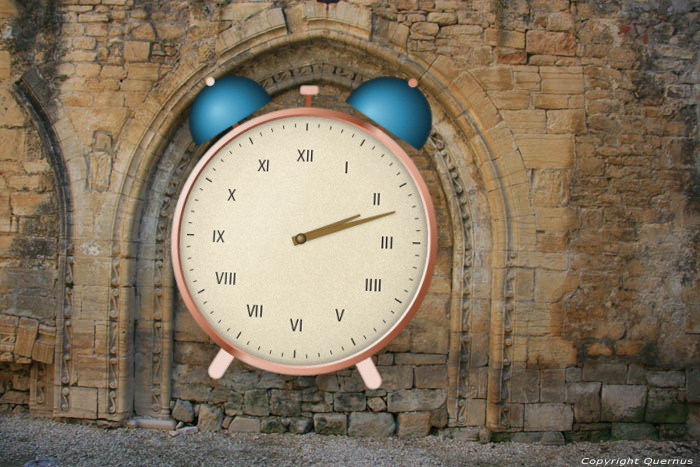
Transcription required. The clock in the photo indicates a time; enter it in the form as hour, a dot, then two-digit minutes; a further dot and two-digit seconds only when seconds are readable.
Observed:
2.12
